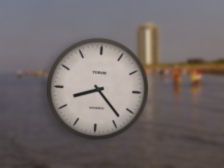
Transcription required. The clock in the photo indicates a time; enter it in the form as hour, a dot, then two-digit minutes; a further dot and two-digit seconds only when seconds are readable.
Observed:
8.23
